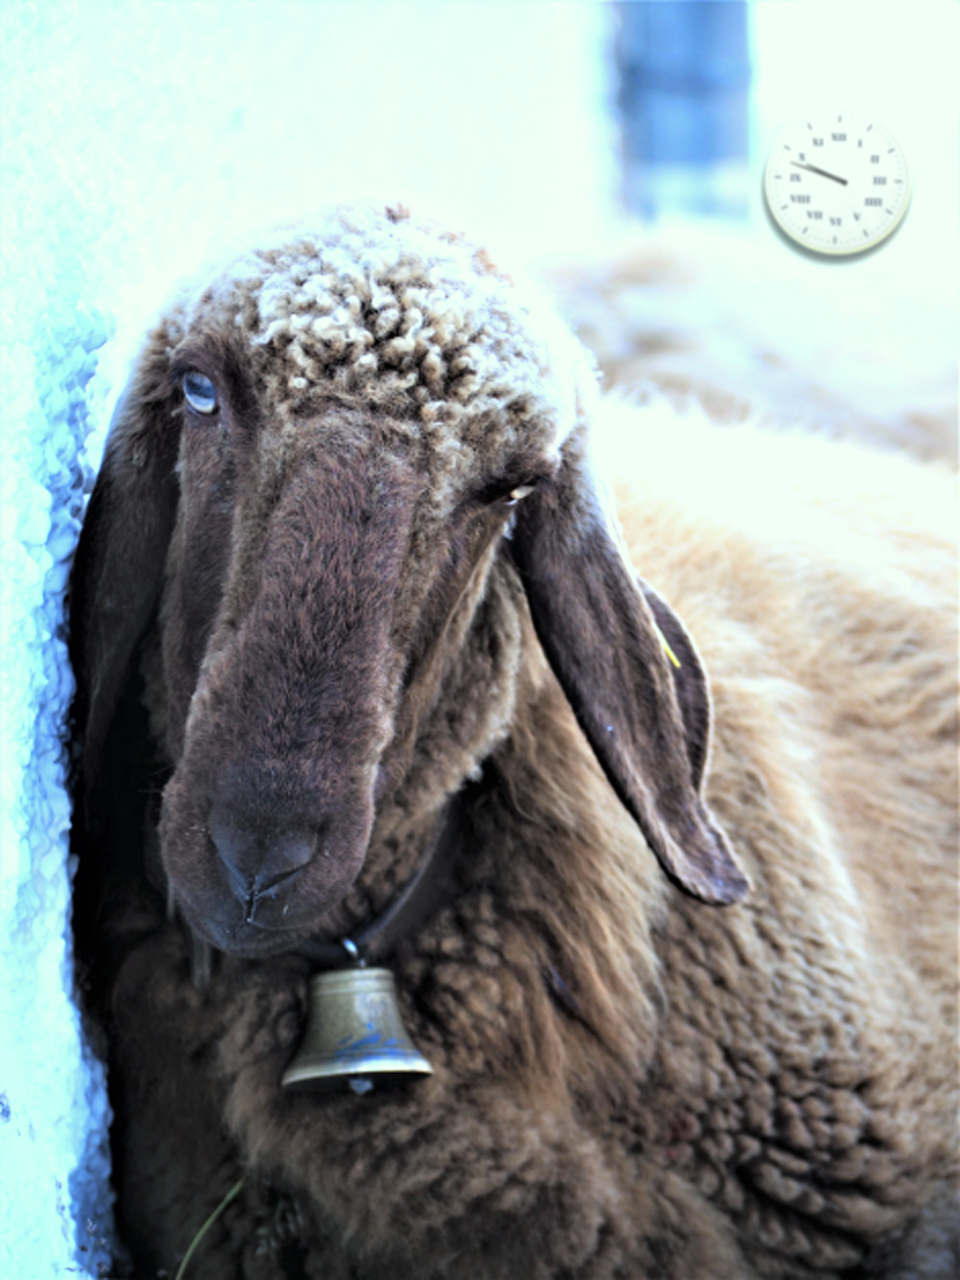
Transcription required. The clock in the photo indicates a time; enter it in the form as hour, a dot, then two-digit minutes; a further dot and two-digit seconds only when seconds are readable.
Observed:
9.48
